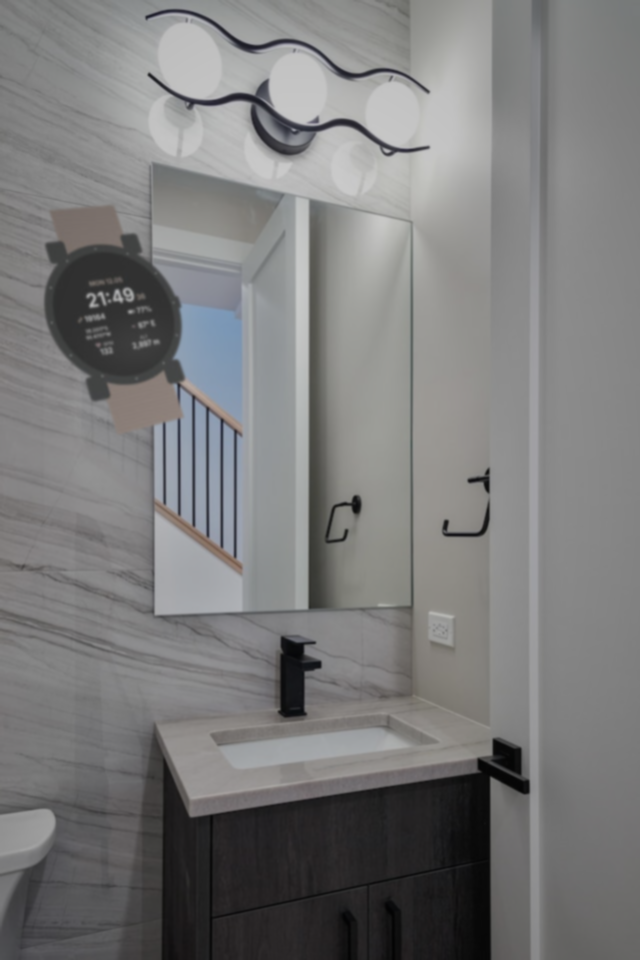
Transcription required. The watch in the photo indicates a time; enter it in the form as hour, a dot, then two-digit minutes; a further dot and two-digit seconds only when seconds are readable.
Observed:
21.49
